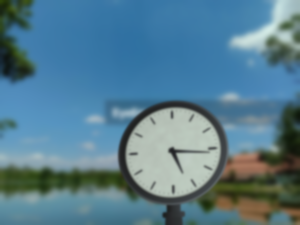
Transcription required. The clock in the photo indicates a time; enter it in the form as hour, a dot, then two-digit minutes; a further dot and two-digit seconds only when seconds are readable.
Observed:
5.16
